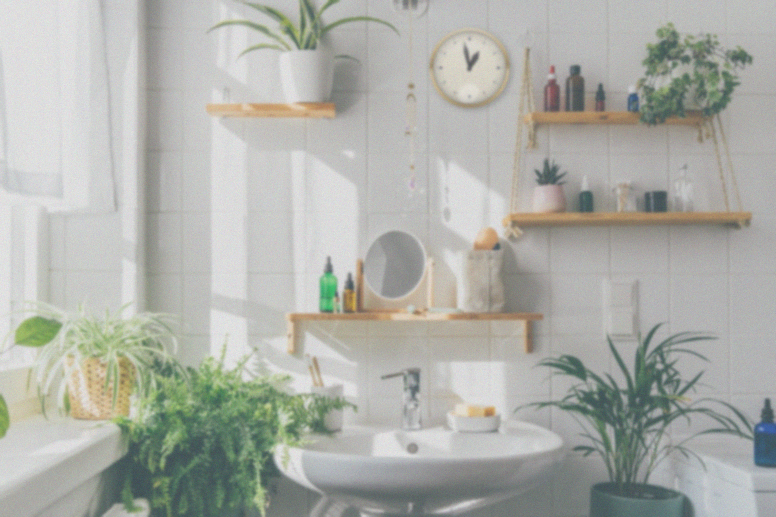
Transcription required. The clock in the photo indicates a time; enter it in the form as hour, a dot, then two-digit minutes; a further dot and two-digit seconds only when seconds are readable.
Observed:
12.58
